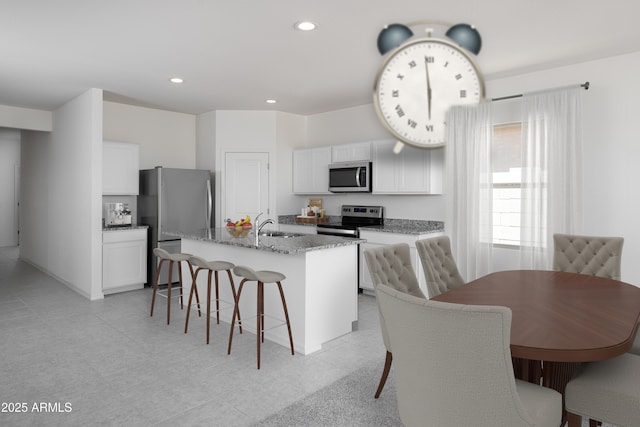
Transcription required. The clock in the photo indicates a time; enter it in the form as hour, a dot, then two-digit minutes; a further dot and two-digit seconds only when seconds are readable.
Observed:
5.59
